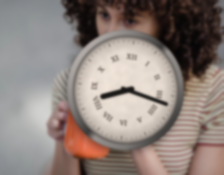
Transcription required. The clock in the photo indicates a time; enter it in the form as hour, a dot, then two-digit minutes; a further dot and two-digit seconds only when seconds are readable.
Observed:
8.17
